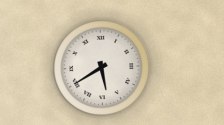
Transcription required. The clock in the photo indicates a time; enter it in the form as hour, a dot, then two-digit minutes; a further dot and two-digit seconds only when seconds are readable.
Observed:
5.40
